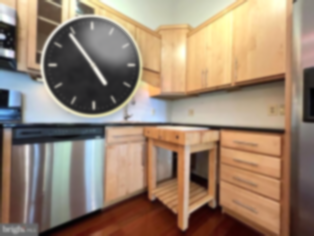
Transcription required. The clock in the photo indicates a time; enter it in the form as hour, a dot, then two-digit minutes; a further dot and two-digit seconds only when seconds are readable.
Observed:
4.54
